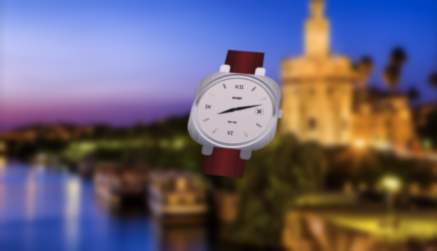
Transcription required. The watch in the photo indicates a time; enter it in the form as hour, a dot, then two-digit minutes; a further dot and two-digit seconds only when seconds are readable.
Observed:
8.12
